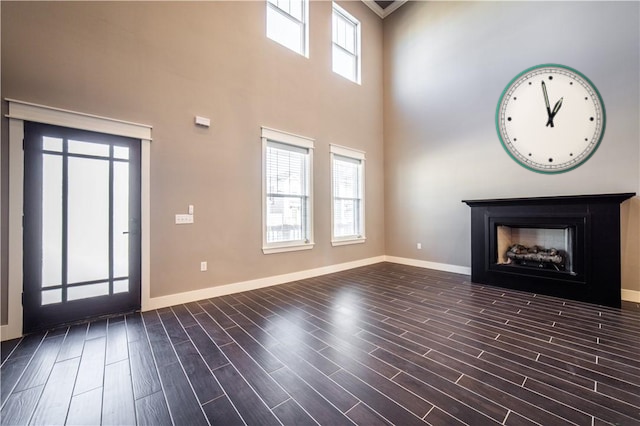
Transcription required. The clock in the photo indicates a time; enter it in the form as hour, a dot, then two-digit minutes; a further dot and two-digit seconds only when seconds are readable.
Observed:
12.58
